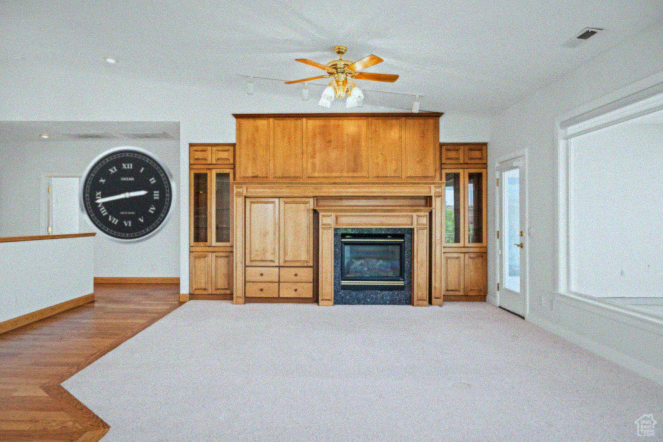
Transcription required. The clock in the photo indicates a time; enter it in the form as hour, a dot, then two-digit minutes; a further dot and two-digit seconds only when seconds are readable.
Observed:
2.43
